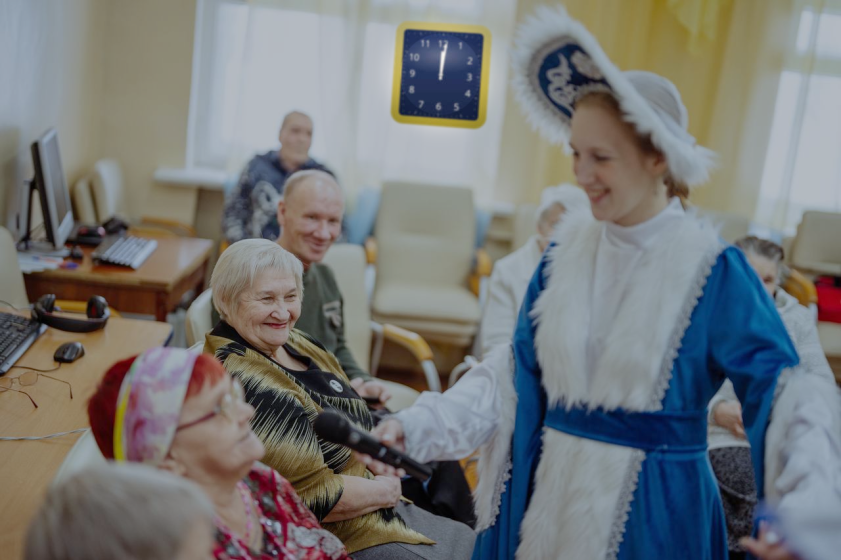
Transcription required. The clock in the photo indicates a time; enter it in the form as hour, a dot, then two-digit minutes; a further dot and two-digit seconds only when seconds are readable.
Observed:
12.01
